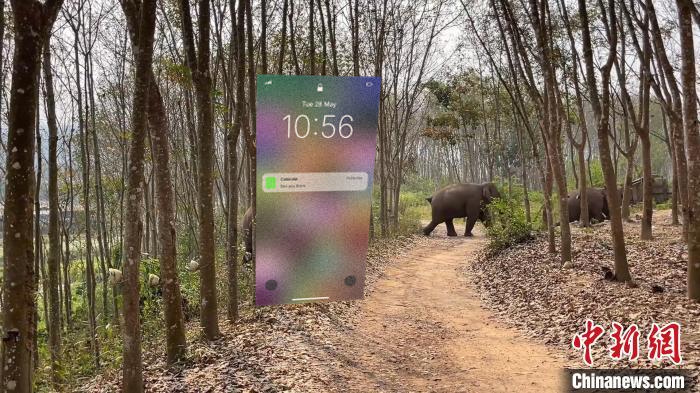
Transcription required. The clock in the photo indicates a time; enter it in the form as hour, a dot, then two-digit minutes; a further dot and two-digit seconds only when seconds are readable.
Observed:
10.56
